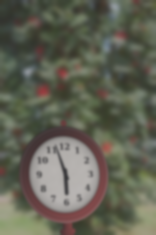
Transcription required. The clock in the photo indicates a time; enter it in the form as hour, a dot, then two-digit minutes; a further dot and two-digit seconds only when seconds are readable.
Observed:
5.57
